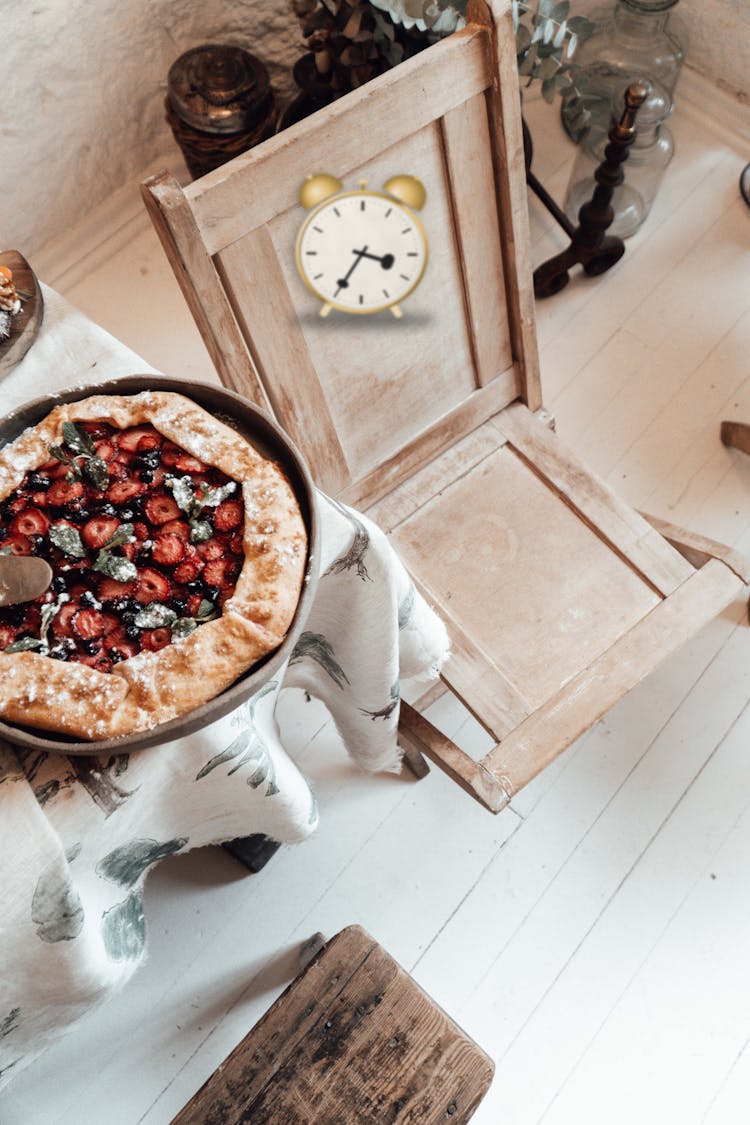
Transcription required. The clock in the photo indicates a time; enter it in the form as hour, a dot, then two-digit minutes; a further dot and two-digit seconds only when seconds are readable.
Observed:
3.35
